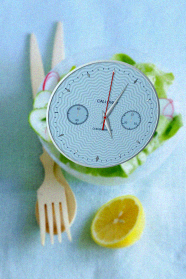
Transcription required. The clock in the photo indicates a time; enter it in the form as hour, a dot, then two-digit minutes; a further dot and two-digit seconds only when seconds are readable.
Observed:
5.04
